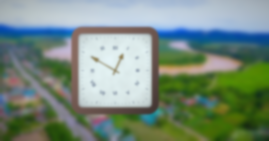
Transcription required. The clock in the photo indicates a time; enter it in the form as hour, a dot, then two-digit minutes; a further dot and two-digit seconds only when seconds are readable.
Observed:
12.50
